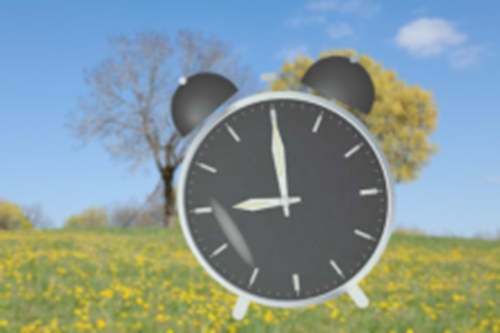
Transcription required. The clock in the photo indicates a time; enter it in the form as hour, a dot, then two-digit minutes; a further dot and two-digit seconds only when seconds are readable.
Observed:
9.00
